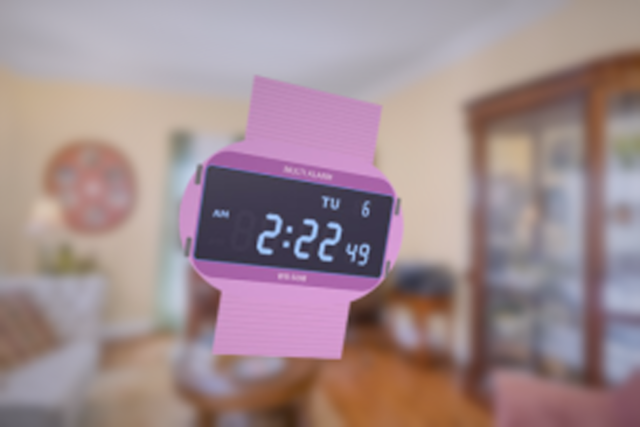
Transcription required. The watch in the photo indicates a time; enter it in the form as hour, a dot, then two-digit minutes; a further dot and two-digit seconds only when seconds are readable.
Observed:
2.22.49
